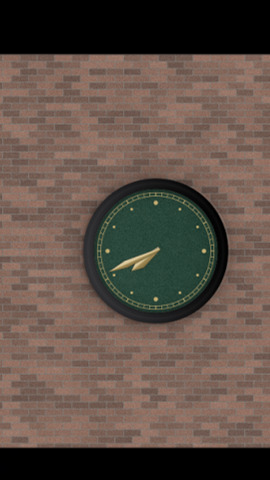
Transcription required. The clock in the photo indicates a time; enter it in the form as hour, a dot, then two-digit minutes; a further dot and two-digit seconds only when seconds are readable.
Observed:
7.41
